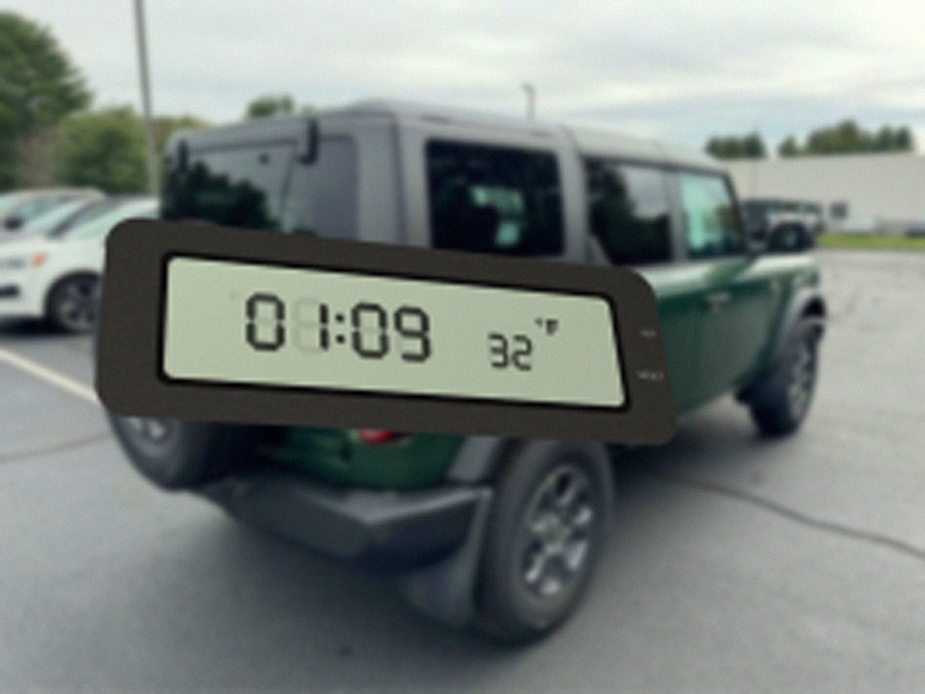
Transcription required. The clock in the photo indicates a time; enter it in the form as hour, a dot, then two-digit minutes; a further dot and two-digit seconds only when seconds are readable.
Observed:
1.09
